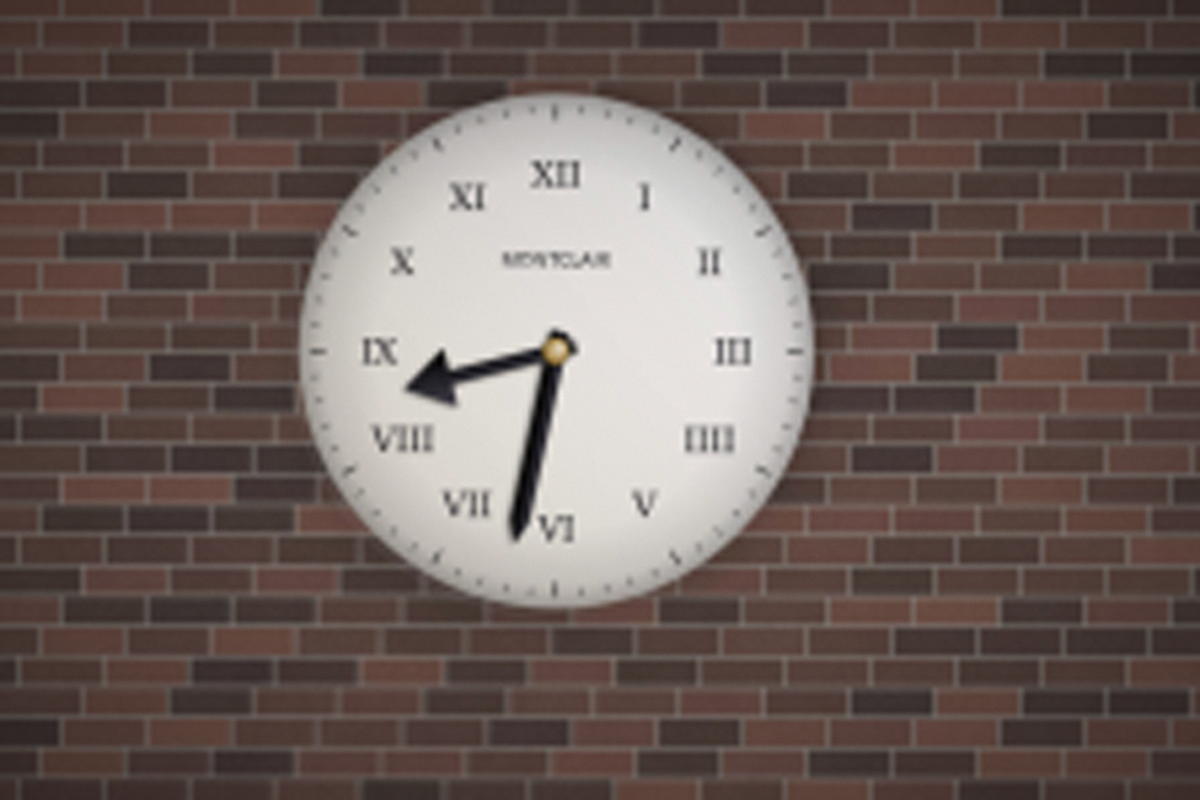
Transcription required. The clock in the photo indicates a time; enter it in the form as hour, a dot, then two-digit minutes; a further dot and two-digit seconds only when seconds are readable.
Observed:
8.32
